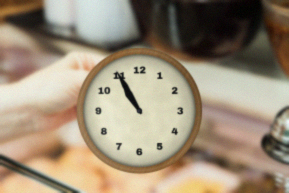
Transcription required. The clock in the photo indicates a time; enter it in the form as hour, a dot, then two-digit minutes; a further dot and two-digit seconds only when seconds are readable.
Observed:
10.55
